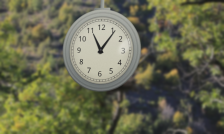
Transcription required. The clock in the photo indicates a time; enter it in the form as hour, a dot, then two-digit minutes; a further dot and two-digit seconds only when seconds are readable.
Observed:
11.06
